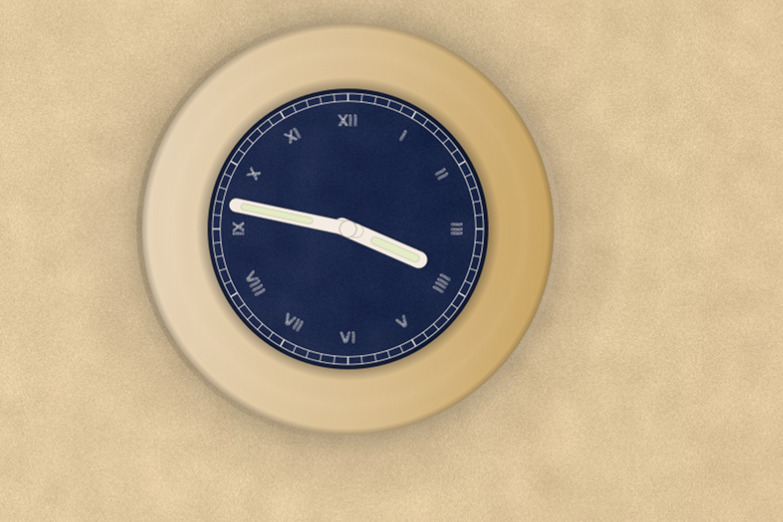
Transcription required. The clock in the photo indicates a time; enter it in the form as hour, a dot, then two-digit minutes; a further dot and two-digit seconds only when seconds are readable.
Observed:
3.47
